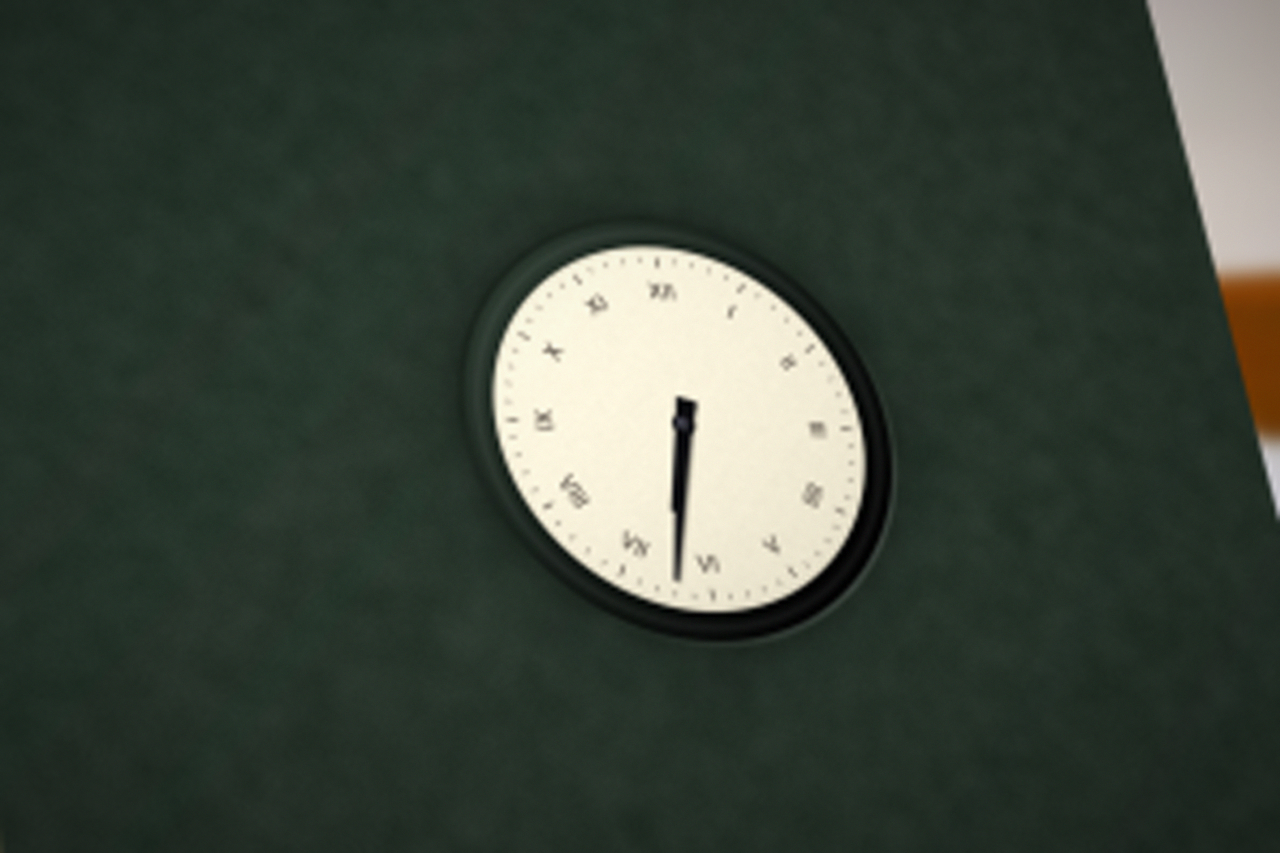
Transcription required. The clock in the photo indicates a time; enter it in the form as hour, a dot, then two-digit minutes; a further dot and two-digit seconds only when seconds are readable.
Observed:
6.32
